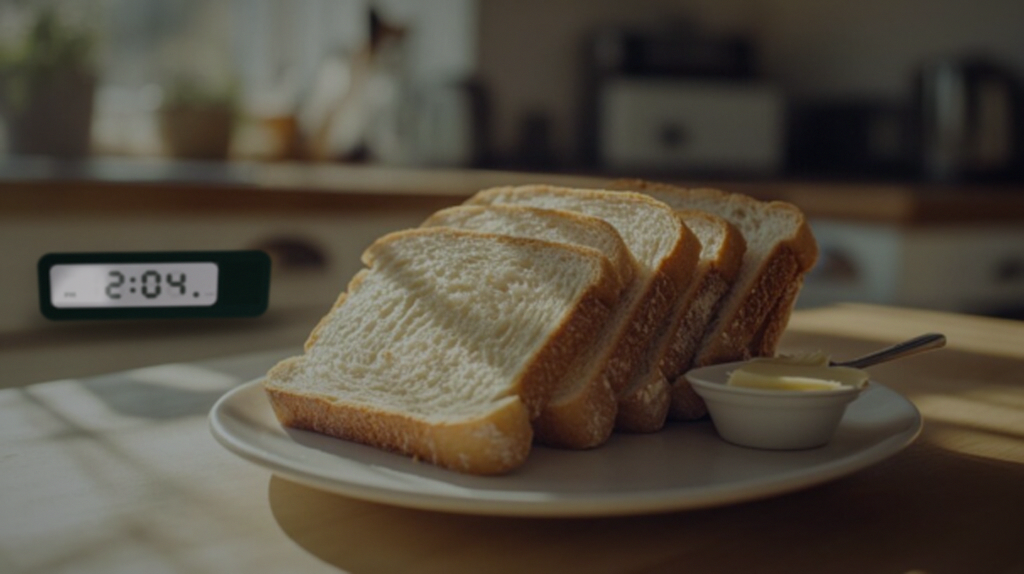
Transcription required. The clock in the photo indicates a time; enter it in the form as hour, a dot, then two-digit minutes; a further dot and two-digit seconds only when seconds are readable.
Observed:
2.04
